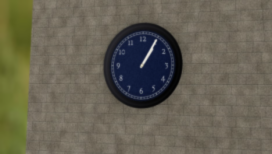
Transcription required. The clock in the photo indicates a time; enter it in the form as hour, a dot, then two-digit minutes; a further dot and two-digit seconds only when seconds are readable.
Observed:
1.05
